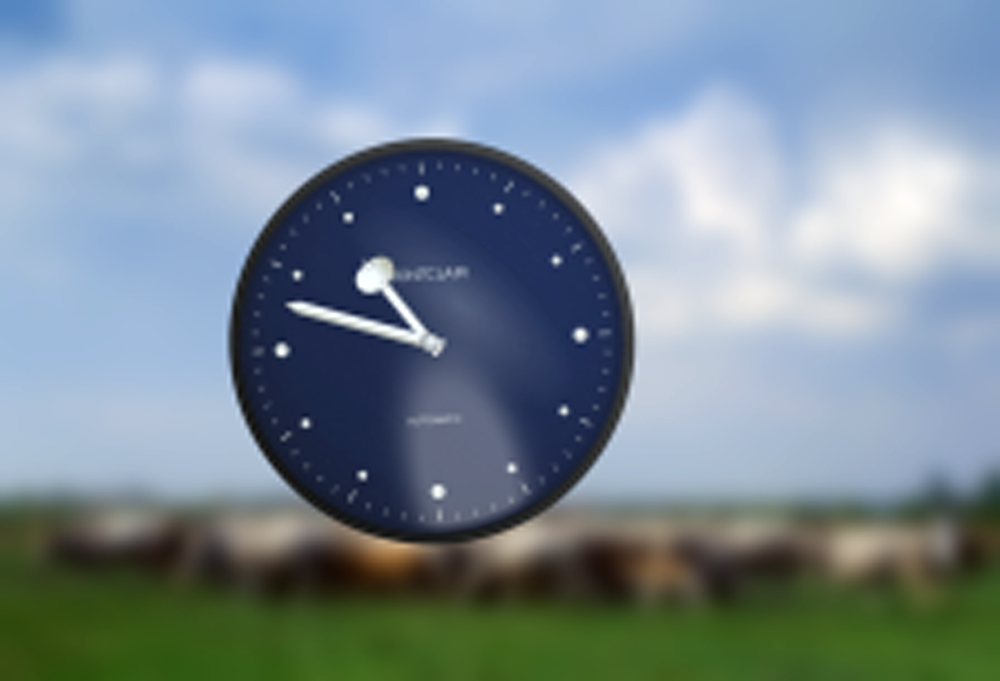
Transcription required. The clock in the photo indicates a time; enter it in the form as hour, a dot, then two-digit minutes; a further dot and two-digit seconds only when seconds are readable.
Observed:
10.48
